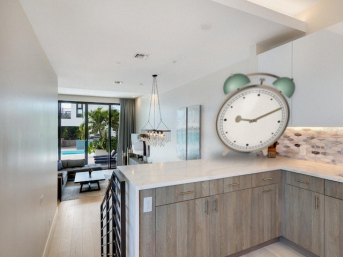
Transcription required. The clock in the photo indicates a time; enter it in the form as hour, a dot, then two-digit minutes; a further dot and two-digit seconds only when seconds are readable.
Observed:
9.10
